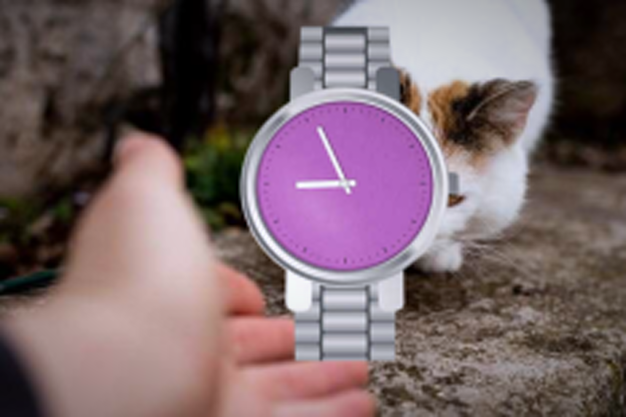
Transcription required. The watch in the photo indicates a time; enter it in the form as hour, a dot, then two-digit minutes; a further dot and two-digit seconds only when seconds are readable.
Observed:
8.56
